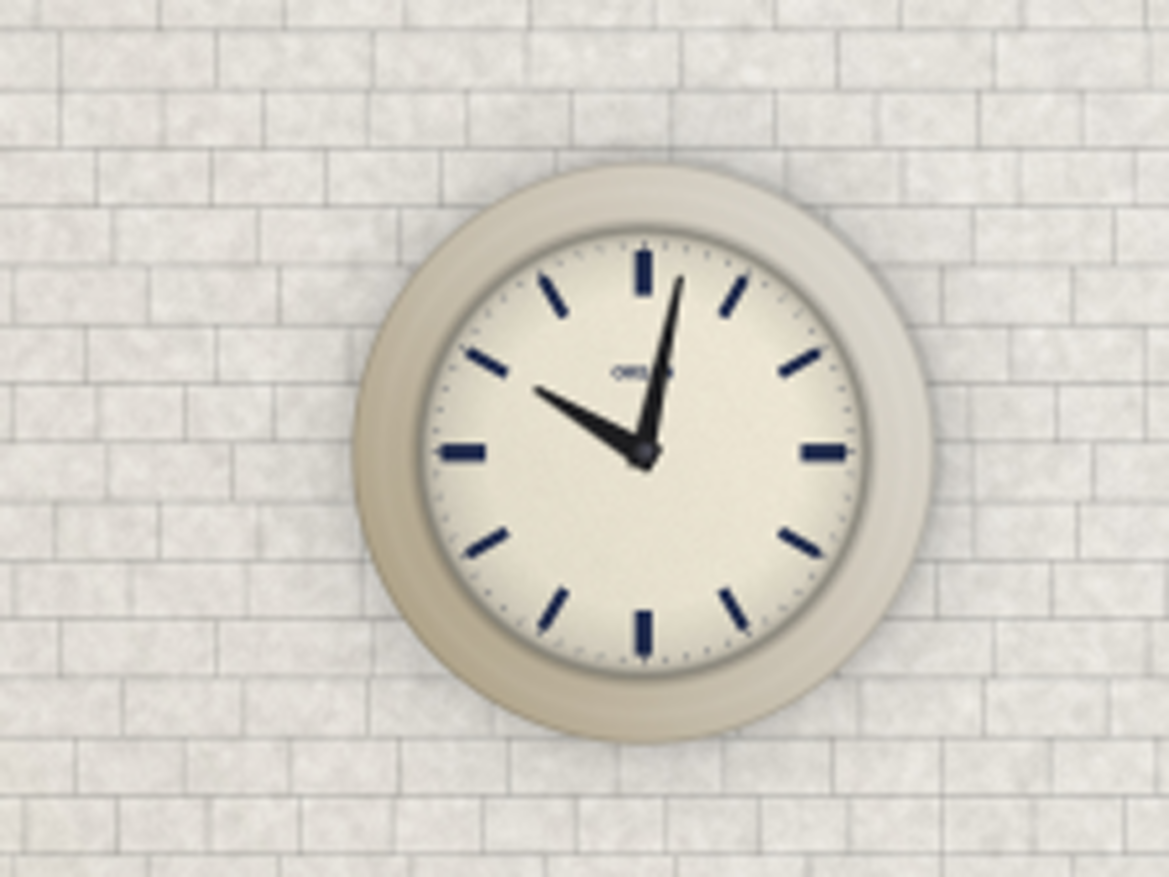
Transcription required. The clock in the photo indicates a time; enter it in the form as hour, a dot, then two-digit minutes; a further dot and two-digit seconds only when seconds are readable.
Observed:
10.02
